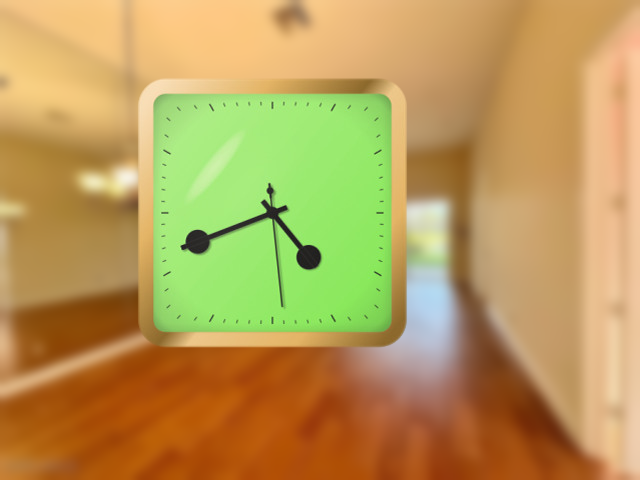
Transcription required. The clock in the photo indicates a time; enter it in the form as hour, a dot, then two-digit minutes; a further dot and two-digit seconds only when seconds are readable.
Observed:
4.41.29
